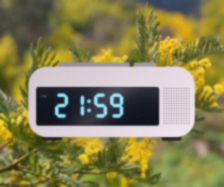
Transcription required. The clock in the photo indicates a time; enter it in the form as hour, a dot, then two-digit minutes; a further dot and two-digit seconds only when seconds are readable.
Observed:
21.59
